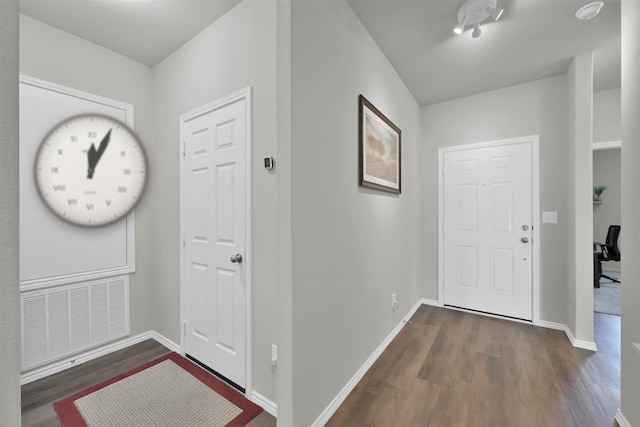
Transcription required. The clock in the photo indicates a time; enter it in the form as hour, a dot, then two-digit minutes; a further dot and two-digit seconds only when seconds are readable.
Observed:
12.04
